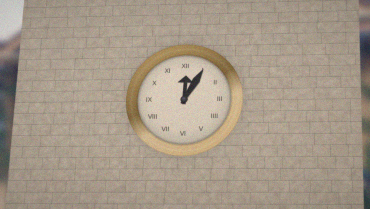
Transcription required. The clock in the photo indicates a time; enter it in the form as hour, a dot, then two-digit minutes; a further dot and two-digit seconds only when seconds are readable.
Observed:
12.05
